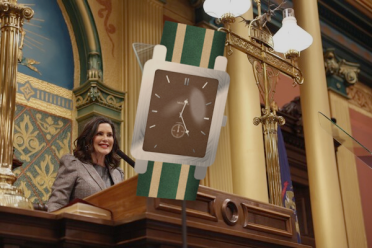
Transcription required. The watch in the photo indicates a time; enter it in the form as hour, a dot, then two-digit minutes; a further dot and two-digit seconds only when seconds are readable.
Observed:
12.25
